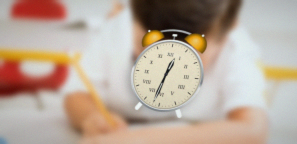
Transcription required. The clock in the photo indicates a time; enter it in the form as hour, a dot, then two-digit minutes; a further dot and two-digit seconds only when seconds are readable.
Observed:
12.32
